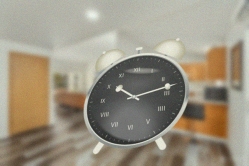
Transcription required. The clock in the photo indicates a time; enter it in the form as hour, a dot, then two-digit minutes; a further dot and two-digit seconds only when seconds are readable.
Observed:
10.13
